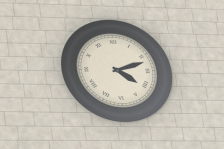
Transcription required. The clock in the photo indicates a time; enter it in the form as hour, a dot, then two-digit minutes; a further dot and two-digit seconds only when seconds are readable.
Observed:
4.12
